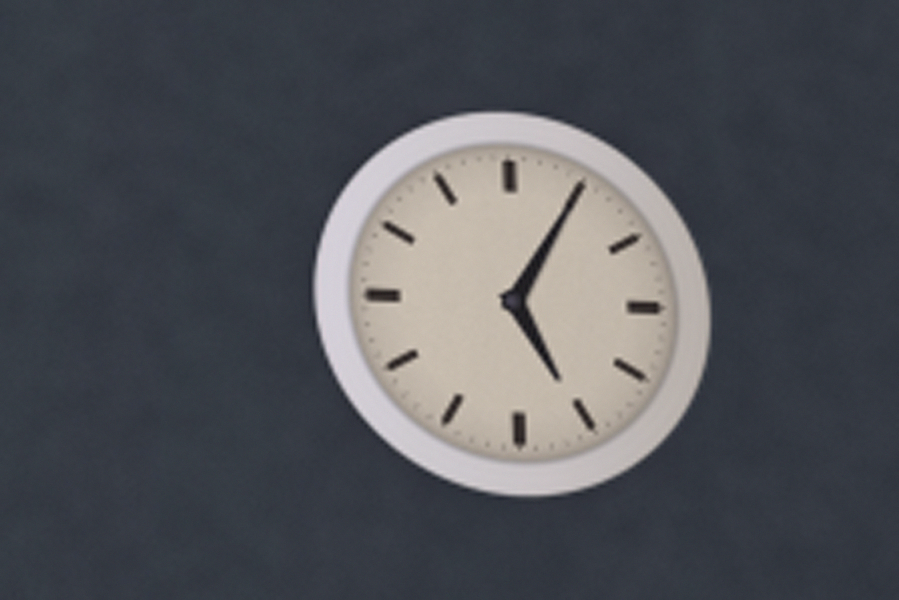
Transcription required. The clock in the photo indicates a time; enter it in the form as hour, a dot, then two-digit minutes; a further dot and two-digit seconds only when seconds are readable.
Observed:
5.05
